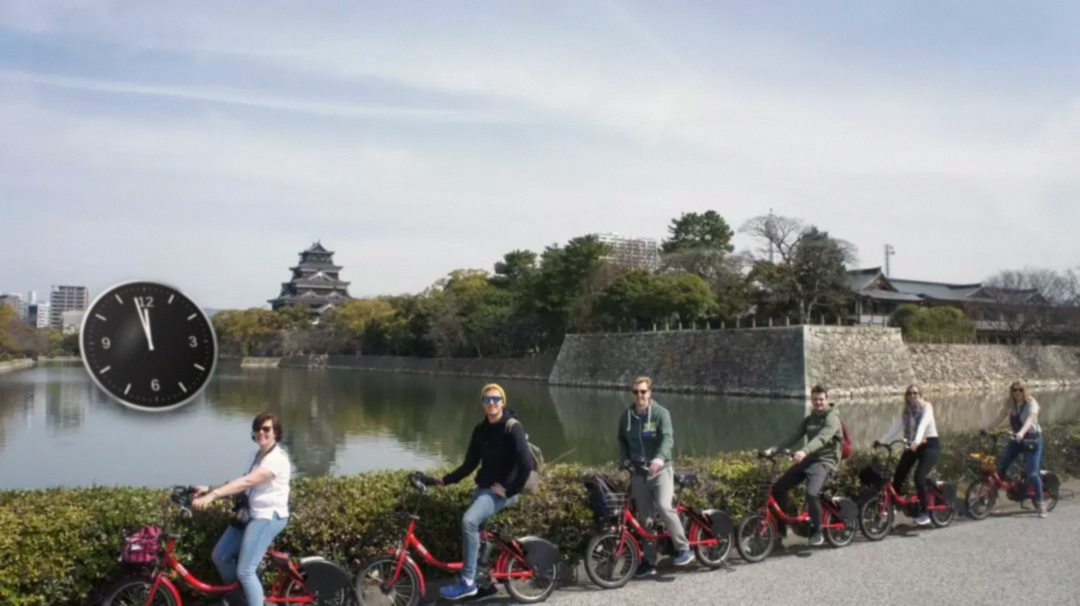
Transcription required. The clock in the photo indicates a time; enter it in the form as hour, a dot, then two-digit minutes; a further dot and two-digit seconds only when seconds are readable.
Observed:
11.58
